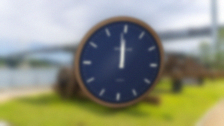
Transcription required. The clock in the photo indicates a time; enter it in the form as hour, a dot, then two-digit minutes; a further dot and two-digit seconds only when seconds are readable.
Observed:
11.59
